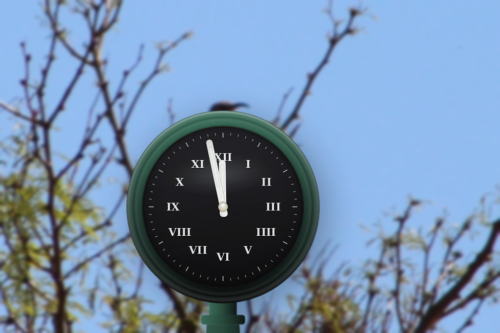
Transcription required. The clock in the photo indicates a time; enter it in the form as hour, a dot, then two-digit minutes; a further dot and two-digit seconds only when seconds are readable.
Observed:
11.58
